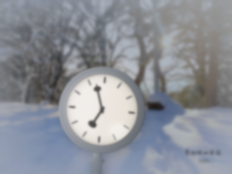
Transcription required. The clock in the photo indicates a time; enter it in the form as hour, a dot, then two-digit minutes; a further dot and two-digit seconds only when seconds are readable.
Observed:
6.57
